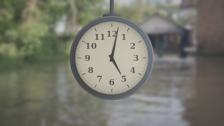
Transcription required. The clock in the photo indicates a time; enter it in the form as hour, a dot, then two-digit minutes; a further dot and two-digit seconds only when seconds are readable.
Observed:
5.02
